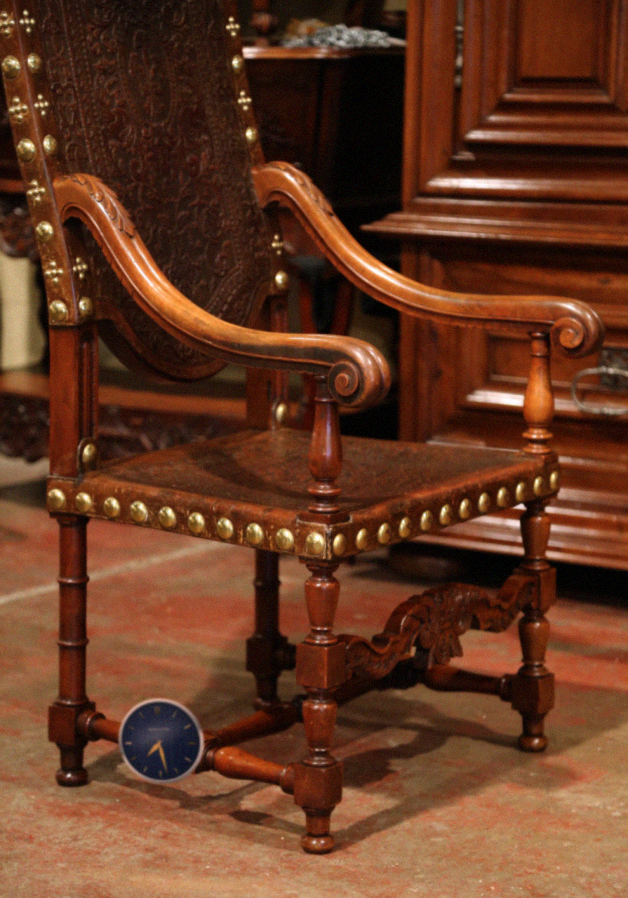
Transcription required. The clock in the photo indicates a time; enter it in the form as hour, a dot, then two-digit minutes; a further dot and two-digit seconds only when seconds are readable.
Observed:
7.28
